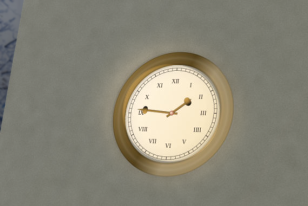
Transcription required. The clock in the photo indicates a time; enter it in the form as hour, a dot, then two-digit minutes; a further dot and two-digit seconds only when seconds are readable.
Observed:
1.46
